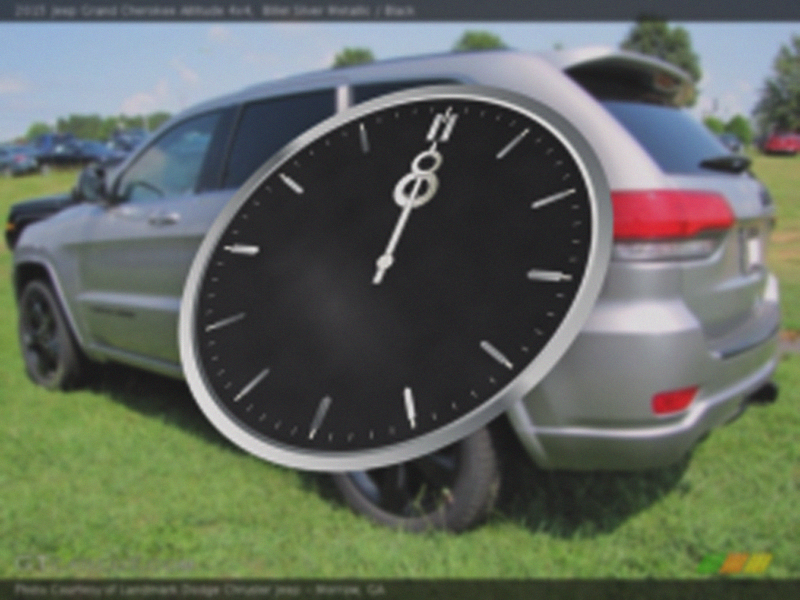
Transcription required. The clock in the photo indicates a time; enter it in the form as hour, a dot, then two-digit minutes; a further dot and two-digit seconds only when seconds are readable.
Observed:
12.00
